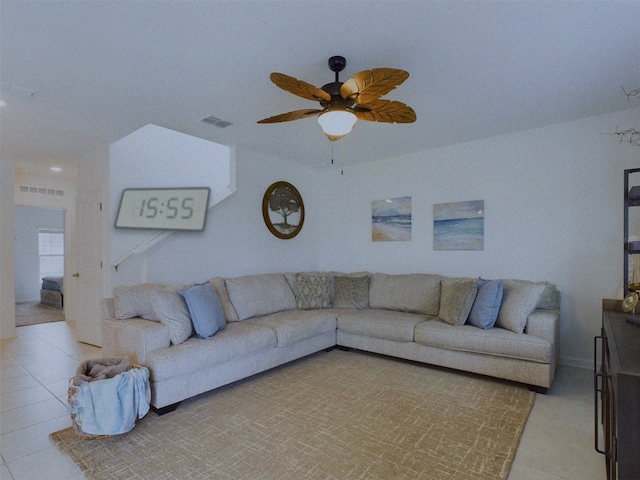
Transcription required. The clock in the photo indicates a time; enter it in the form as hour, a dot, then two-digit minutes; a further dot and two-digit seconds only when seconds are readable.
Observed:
15.55
